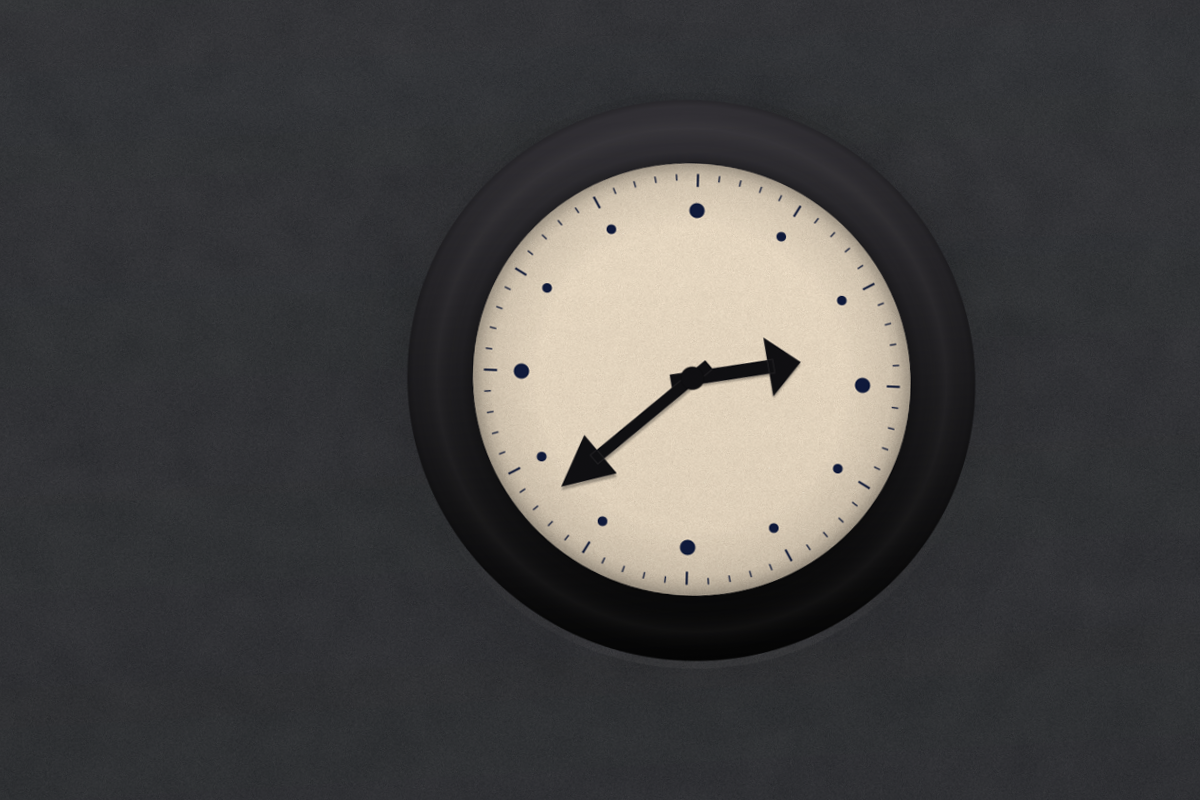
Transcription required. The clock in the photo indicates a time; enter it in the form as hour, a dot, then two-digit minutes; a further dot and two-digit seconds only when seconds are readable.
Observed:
2.38
